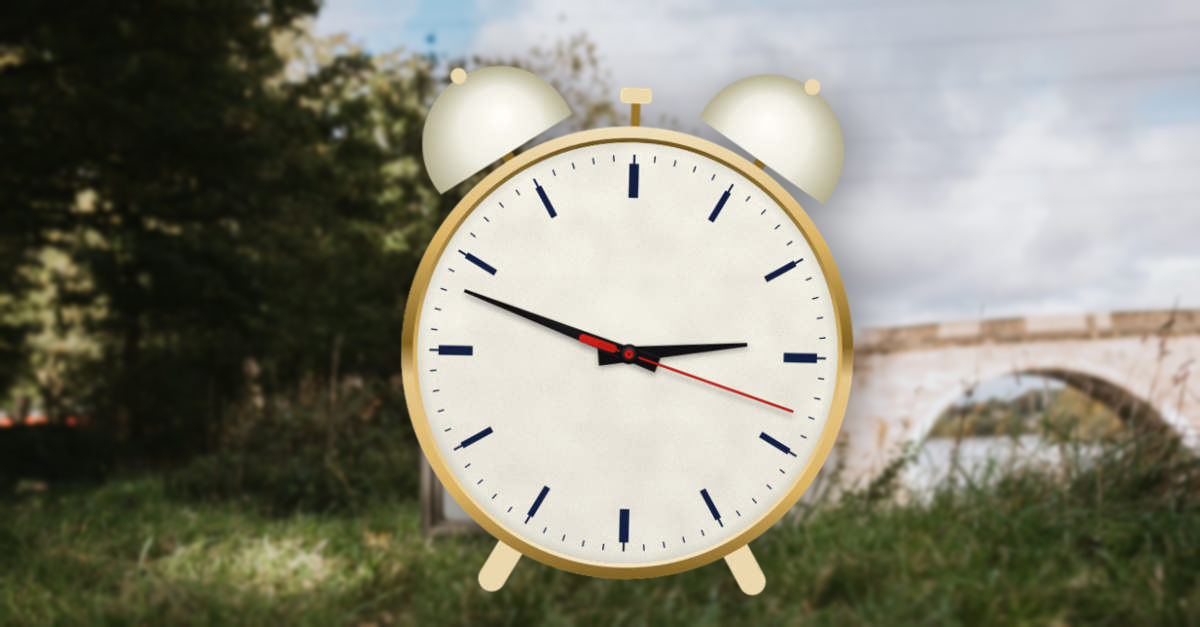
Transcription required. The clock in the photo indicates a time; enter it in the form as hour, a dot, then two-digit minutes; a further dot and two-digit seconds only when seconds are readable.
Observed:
2.48.18
